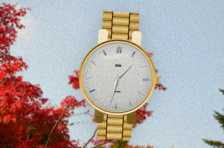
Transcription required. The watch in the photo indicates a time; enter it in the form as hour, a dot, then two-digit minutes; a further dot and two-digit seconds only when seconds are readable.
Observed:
1.32
